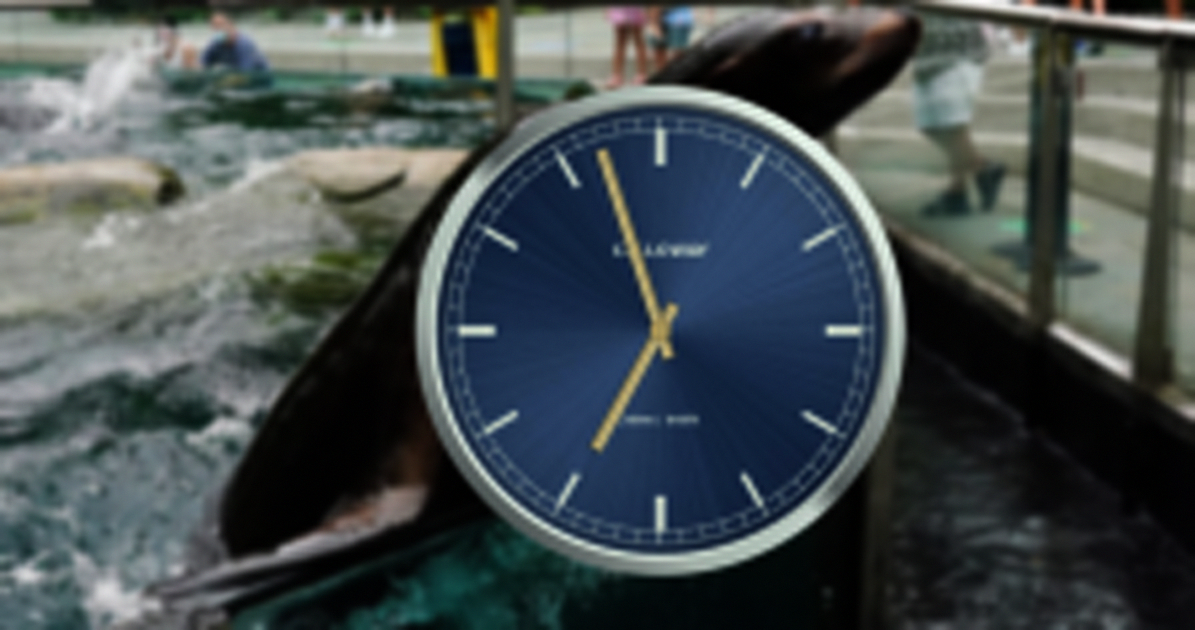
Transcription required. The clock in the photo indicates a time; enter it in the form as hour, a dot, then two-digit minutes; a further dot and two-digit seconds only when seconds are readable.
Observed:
6.57
